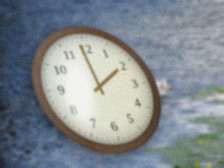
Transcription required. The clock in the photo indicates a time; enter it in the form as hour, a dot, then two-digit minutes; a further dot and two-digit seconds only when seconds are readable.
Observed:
1.59
